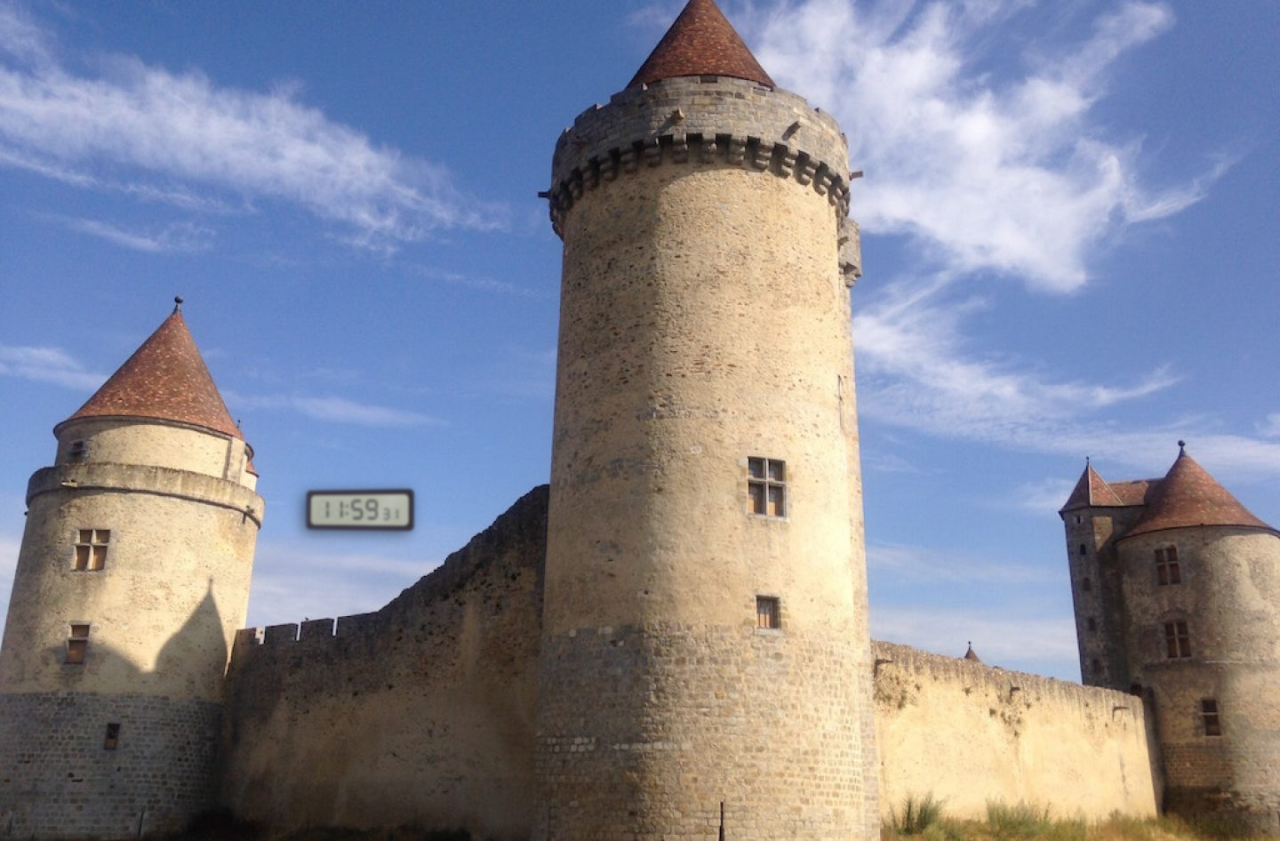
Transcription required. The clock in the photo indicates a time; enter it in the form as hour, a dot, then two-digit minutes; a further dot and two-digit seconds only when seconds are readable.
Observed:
11.59
